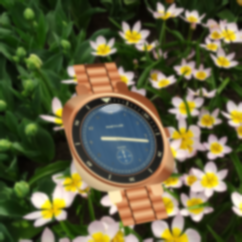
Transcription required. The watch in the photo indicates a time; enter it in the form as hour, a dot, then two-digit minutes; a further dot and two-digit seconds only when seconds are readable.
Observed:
9.17
